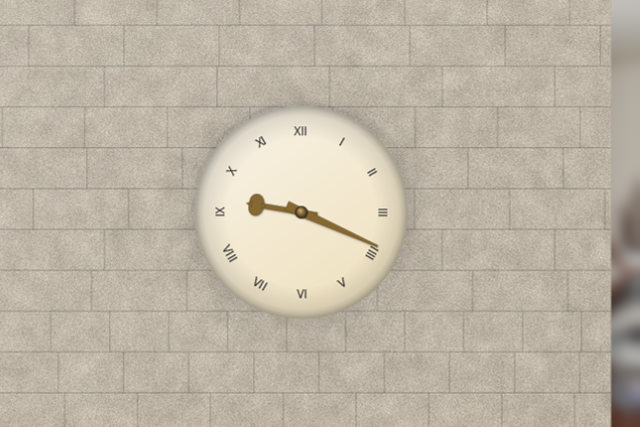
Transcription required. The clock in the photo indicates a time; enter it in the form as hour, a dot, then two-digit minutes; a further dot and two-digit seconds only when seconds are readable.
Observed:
9.19
